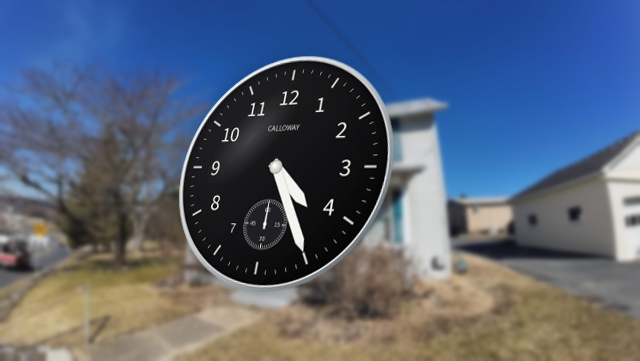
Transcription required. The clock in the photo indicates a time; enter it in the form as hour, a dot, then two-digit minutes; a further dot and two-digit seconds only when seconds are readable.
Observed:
4.25
